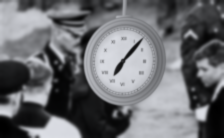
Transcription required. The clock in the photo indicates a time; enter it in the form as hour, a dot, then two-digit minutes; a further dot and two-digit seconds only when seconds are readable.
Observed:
7.07
